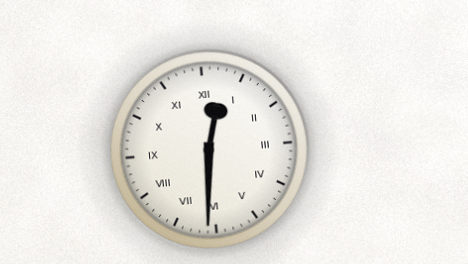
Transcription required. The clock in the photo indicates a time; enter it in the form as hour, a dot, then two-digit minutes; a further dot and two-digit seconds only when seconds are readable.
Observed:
12.31
